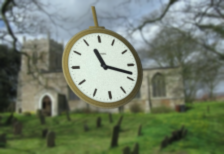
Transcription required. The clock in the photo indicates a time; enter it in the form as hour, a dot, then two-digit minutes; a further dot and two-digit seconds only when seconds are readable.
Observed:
11.18
